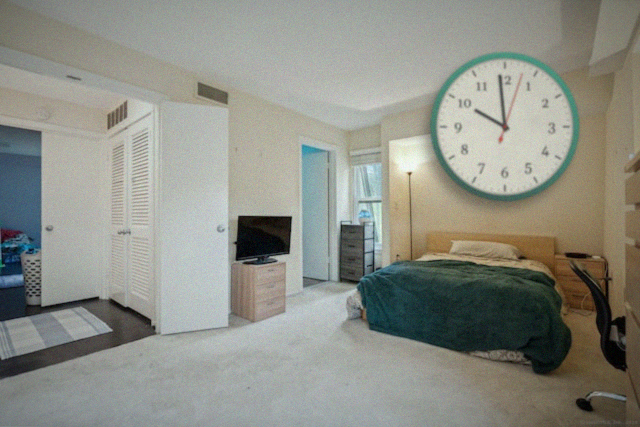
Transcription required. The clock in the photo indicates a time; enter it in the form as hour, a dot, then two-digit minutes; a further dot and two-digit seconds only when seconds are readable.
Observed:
9.59.03
